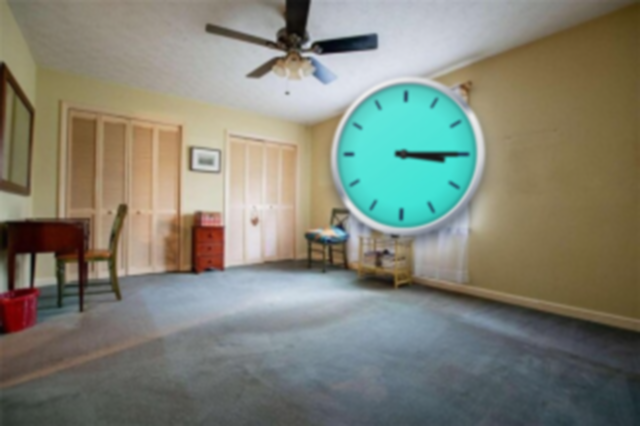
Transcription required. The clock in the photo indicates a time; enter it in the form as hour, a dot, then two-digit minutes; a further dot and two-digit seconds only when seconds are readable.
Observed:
3.15
